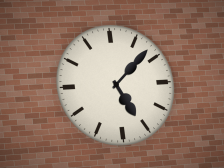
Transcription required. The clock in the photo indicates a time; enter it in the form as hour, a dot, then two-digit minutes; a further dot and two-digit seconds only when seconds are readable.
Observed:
5.08
